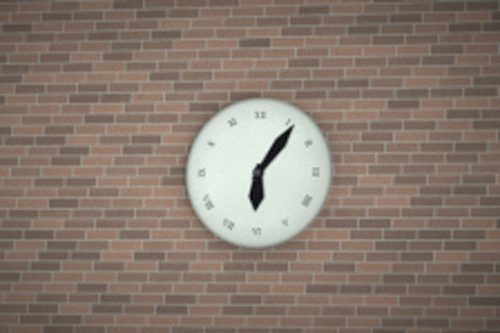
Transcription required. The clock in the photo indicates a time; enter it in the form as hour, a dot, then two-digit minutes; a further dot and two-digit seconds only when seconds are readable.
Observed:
6.06
